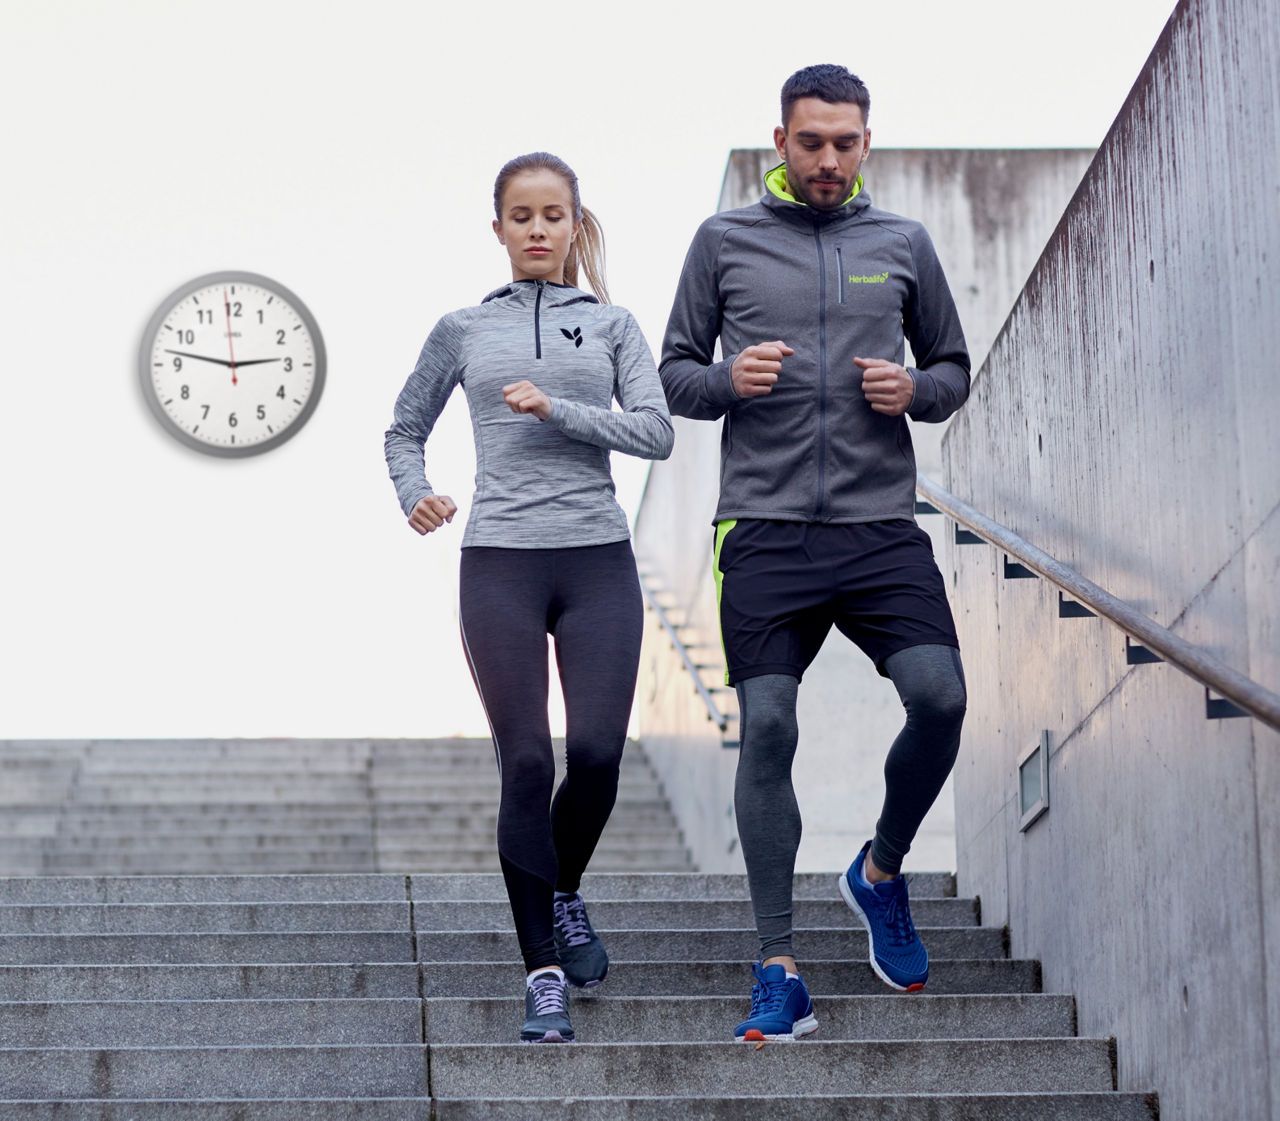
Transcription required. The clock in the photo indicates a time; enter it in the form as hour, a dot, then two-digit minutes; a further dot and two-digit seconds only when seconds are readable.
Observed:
2.46.59
